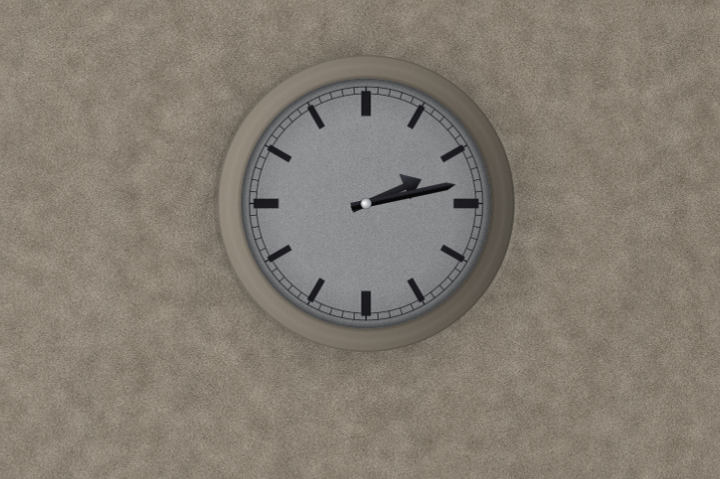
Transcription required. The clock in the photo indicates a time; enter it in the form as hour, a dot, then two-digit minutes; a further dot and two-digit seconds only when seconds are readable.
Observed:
2.13
